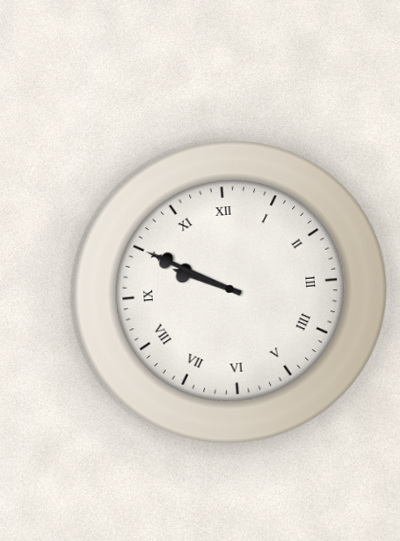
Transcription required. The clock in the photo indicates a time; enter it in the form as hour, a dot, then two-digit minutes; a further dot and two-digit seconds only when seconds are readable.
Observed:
9.50
